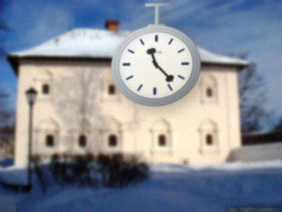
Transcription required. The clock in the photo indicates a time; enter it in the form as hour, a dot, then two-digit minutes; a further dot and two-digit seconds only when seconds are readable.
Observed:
11.23
